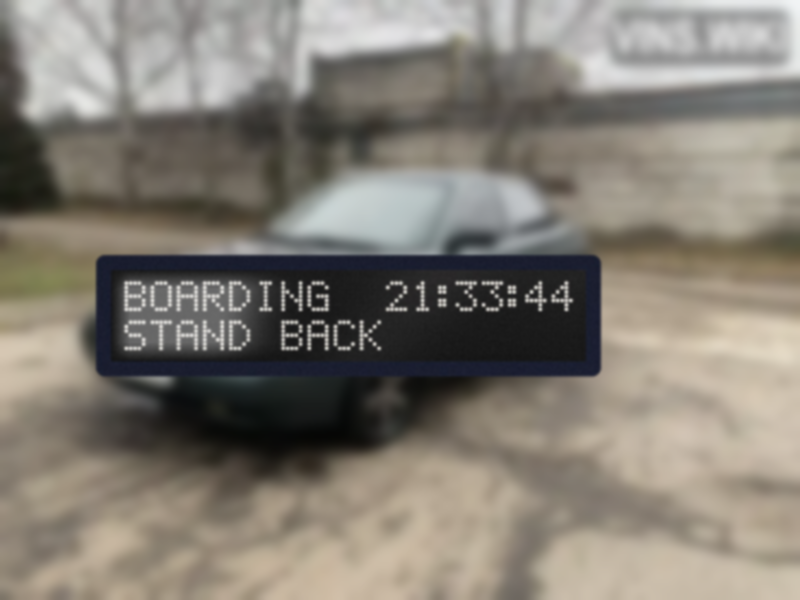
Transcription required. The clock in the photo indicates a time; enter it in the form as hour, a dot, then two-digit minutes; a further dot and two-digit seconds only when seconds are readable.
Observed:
21.33.44
